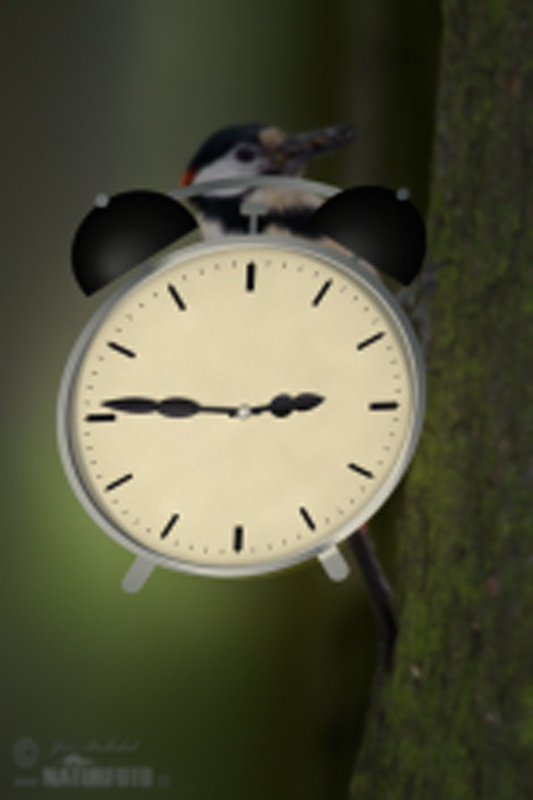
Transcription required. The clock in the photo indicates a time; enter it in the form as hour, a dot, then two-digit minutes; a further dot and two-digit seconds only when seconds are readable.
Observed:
2.46
